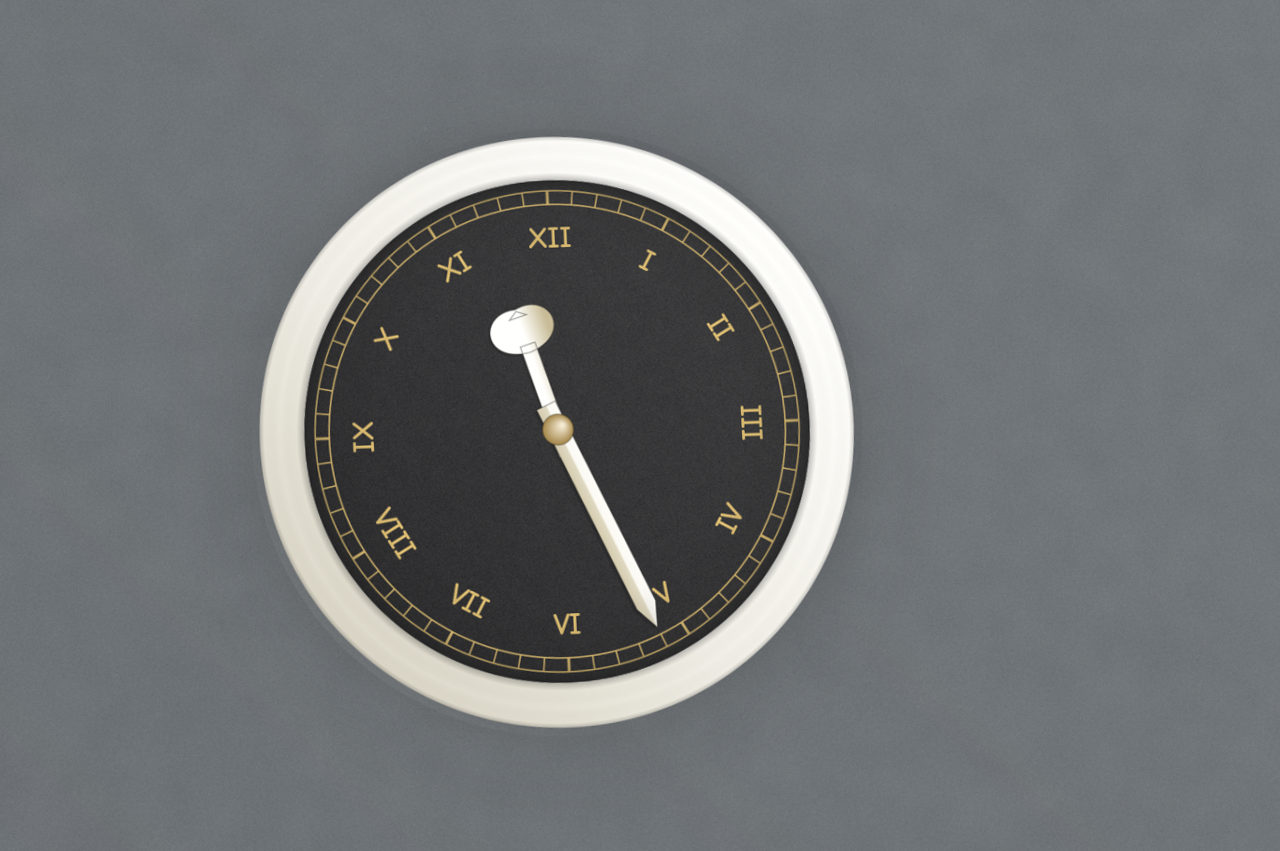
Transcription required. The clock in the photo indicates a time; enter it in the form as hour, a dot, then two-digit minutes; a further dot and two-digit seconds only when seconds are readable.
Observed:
11.26
